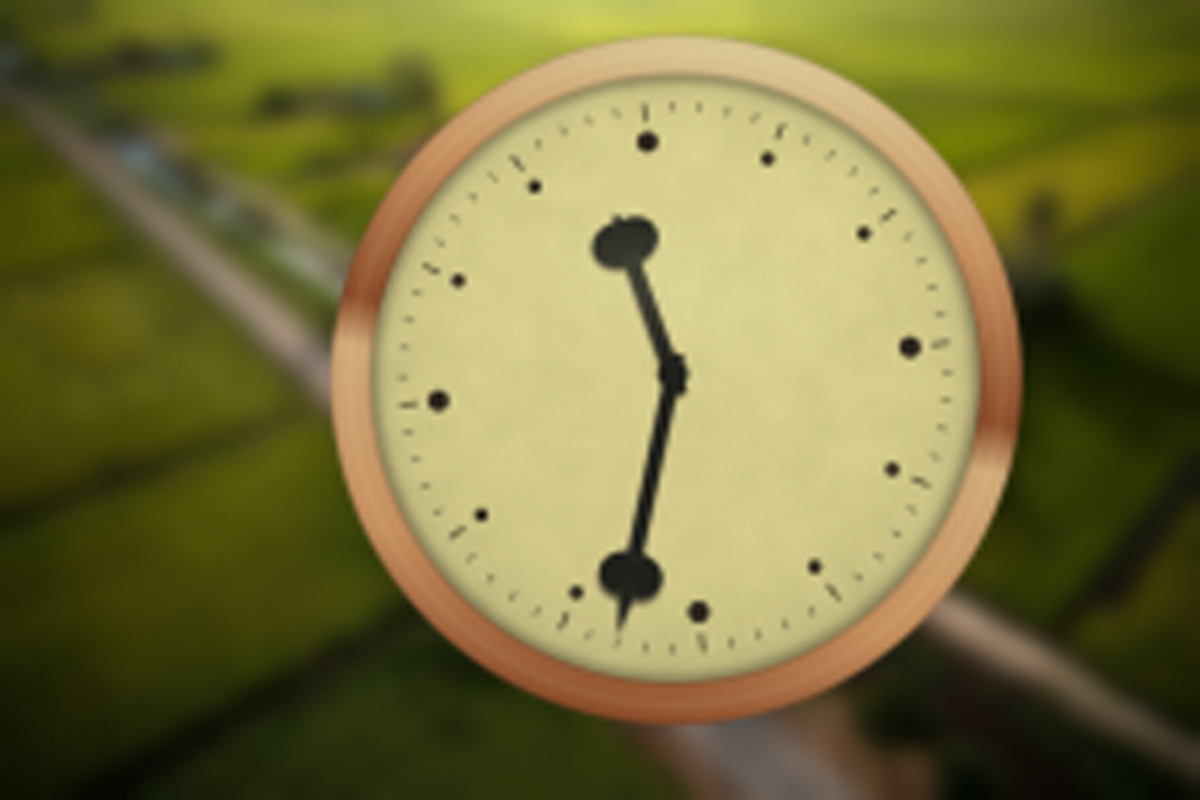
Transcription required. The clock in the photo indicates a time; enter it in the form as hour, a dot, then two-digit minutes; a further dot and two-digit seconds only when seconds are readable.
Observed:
11.33
